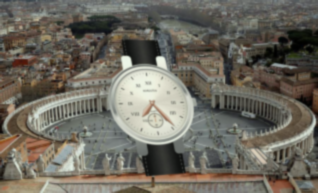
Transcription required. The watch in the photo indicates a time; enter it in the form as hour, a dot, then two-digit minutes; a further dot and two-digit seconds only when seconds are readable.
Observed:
7.24
